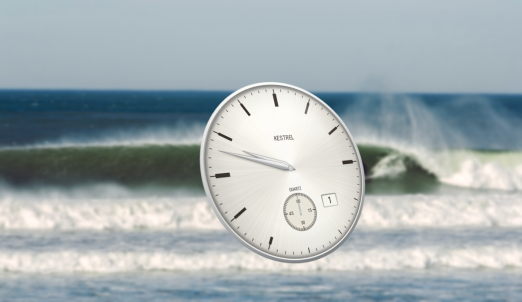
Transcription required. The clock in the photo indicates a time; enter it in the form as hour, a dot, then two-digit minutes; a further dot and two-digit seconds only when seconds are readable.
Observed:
9.48
